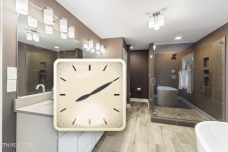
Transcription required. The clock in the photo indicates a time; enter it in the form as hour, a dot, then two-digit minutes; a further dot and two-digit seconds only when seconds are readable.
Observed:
8.10
